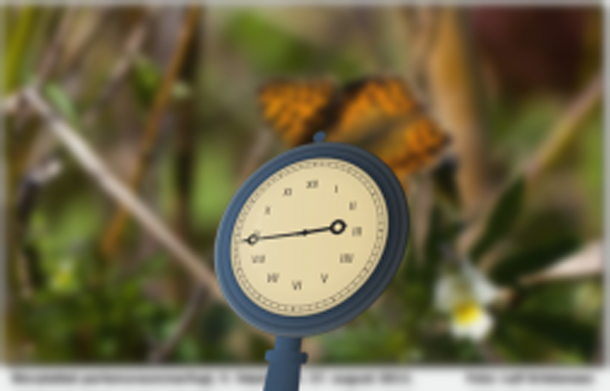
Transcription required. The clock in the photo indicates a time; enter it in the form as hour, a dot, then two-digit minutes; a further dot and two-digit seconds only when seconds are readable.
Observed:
2.44
